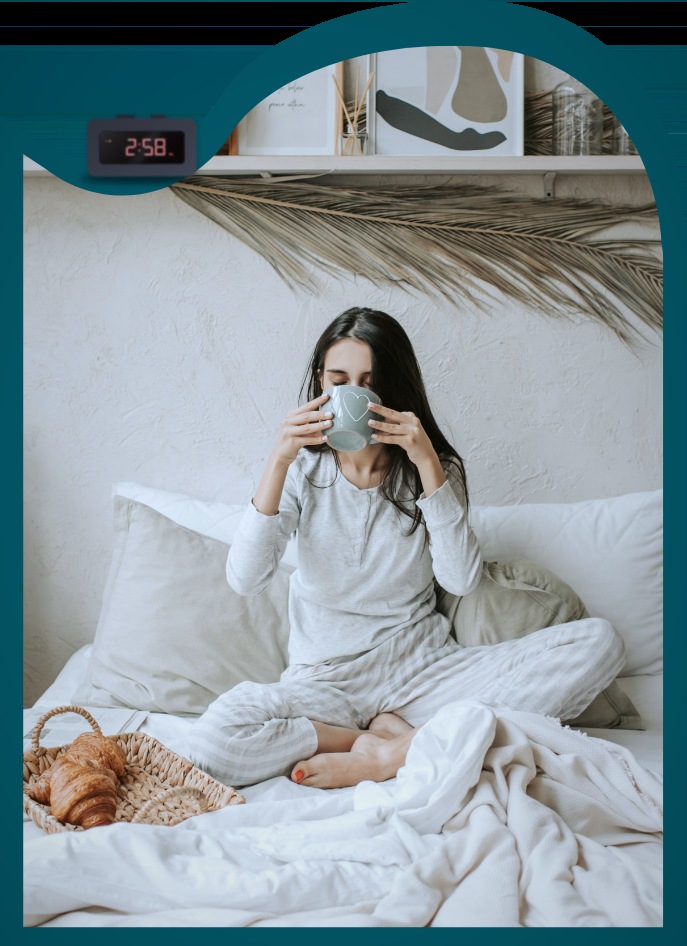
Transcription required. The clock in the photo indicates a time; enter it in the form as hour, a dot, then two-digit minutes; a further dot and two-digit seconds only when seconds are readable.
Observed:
2.58
